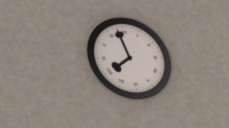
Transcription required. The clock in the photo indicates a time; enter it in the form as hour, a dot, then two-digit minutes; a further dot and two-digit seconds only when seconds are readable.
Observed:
7.58
